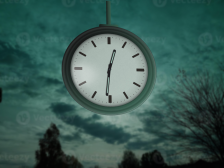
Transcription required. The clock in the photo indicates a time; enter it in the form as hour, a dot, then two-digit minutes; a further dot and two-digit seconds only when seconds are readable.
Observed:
12.31
